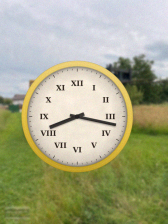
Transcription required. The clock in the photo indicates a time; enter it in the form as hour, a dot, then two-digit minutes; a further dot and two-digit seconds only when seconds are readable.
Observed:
8.17
